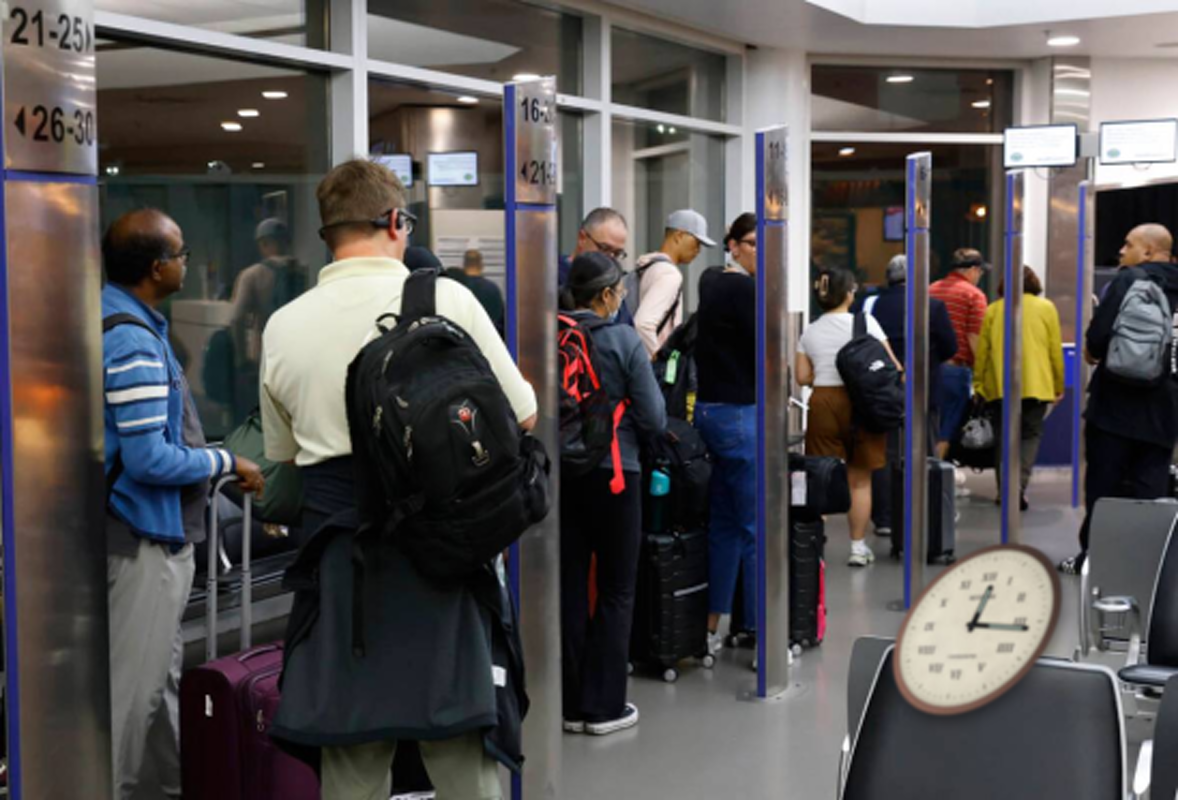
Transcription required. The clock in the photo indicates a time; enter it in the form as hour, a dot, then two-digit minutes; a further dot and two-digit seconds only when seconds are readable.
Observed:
12.16
